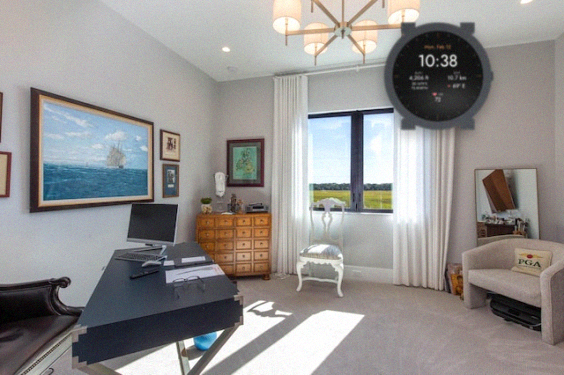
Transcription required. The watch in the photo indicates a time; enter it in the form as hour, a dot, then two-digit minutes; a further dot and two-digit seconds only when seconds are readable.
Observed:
10.38
